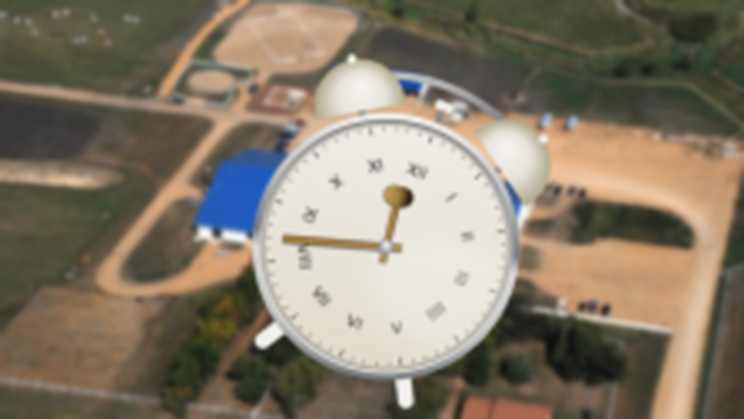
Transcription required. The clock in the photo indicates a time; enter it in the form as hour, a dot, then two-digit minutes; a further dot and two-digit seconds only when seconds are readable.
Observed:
11.42
